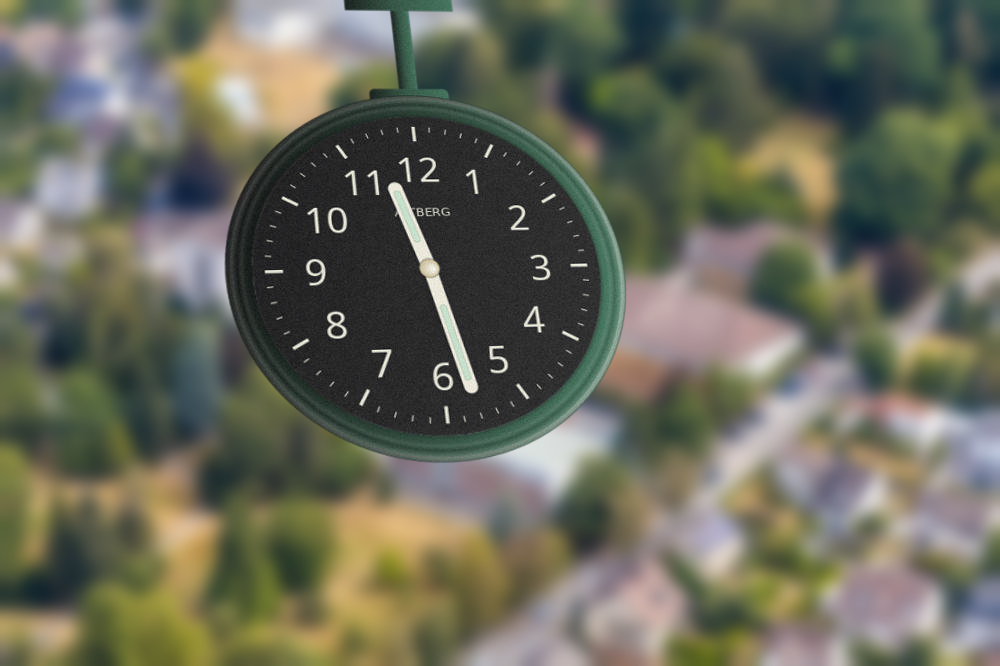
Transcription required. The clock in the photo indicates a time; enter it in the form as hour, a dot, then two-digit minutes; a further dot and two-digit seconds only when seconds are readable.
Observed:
11.28
